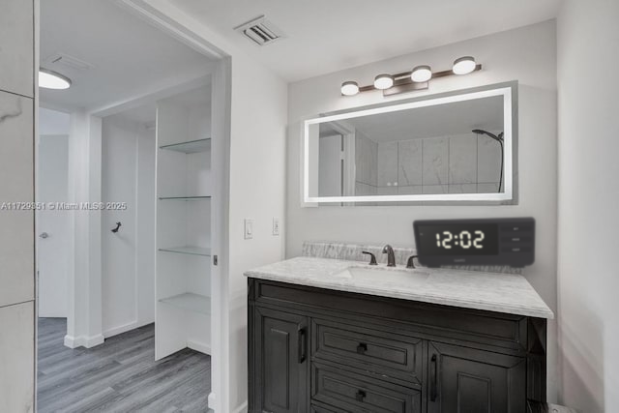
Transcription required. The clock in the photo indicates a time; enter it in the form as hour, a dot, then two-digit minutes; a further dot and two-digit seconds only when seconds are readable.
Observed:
12.02
